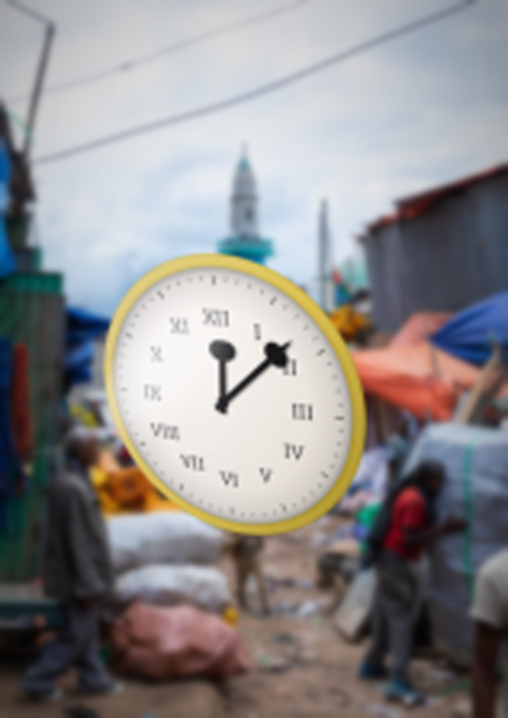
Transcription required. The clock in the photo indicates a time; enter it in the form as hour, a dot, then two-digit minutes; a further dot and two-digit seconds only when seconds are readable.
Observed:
12.08
